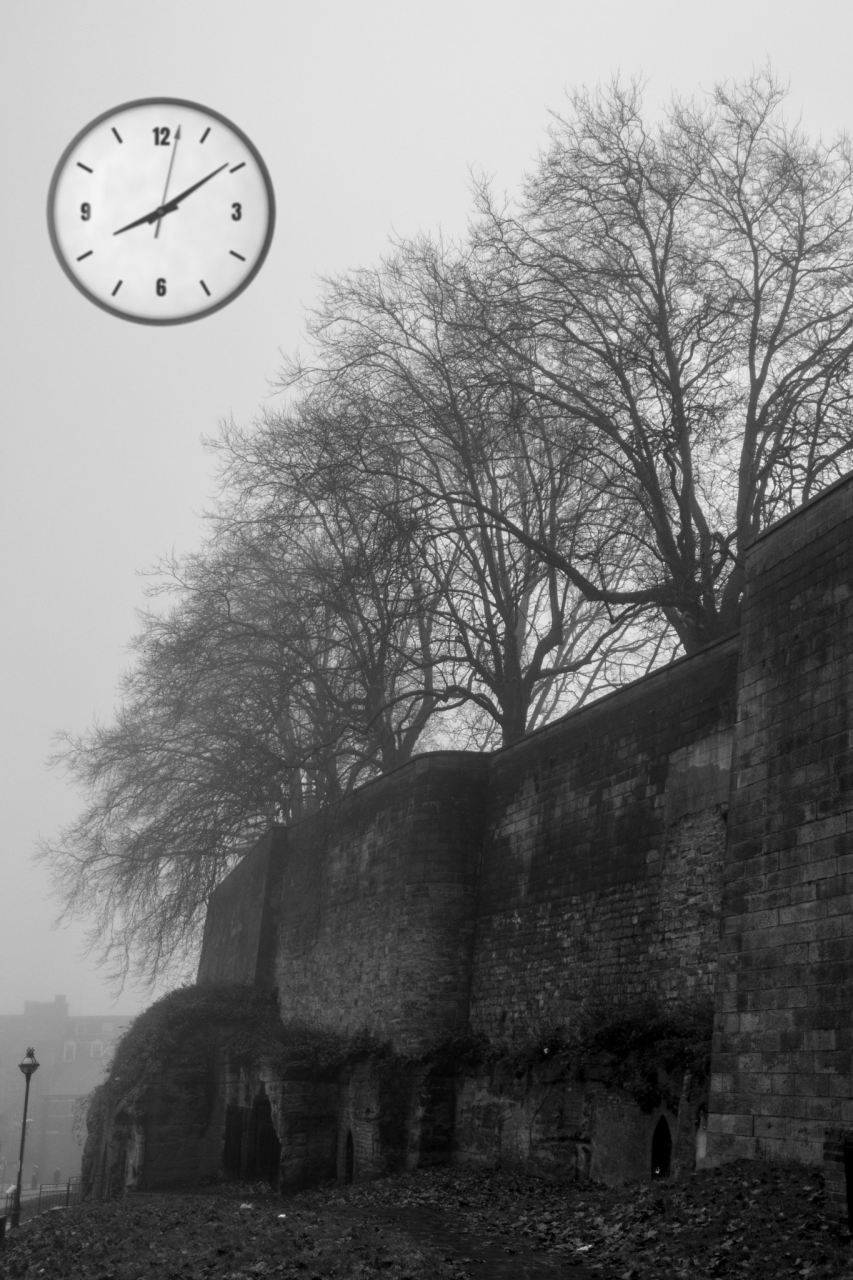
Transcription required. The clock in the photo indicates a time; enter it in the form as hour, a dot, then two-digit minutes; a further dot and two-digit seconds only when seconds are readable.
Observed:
8.09.02
